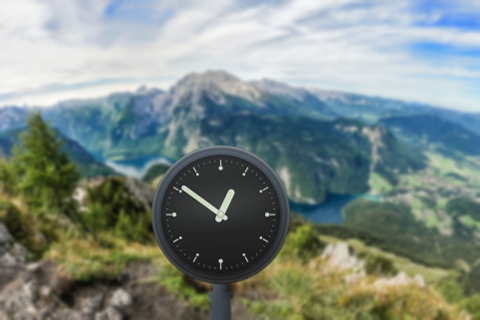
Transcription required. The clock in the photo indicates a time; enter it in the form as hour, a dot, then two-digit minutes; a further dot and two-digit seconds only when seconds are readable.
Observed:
12.51
